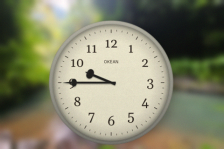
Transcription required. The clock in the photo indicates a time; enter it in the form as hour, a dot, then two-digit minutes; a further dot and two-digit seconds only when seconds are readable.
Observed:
9.45
